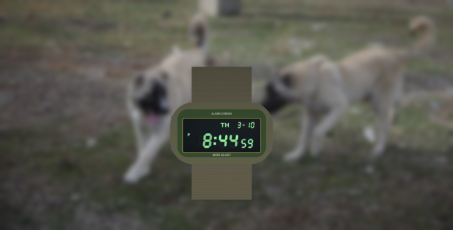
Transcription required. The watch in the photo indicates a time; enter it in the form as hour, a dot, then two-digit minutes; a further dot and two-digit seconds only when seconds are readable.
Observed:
8.44.59
